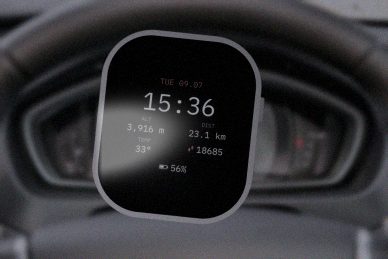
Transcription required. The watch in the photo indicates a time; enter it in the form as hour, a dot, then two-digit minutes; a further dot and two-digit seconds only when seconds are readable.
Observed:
15.36
